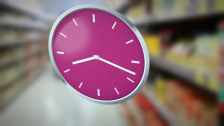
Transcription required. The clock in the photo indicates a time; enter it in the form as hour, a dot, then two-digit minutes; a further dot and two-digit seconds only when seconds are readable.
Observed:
8.18
